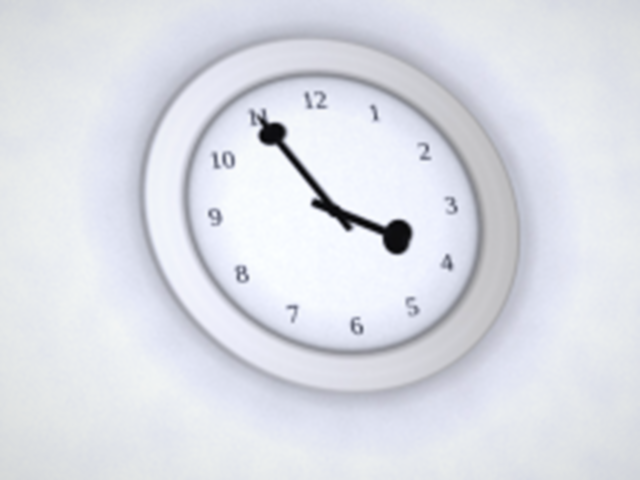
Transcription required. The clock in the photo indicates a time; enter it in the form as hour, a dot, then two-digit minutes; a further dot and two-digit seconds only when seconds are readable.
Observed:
3.55
